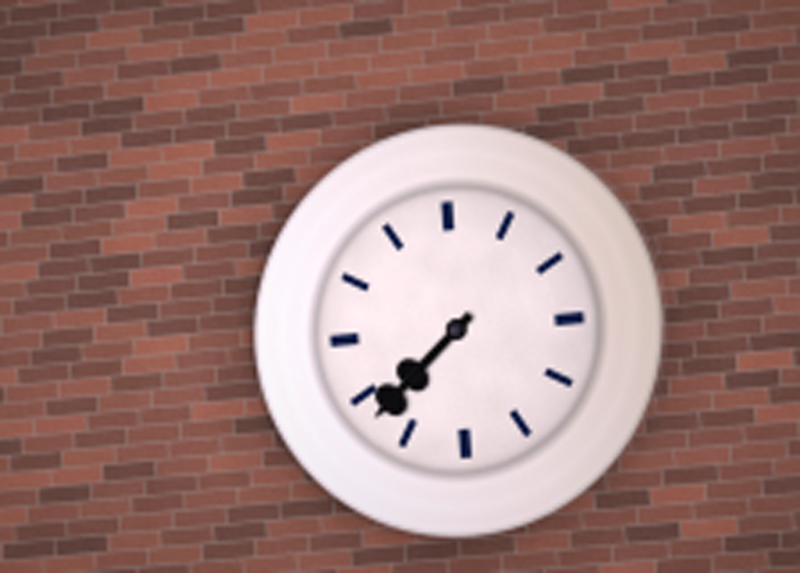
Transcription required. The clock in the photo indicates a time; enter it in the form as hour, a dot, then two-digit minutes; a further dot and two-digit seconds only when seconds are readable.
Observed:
7.38
